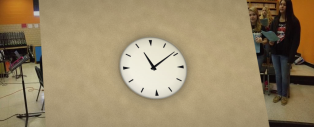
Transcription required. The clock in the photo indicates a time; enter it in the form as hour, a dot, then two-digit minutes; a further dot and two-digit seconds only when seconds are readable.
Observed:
11.09
